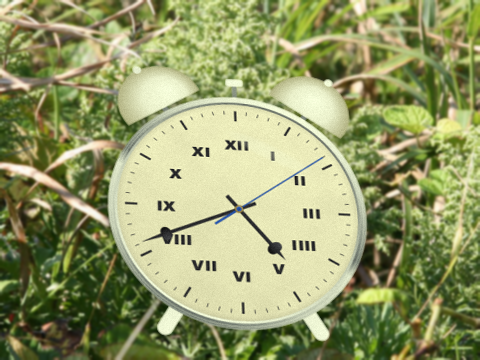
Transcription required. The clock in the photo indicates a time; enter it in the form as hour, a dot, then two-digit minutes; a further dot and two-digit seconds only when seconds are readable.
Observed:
4.41.09
